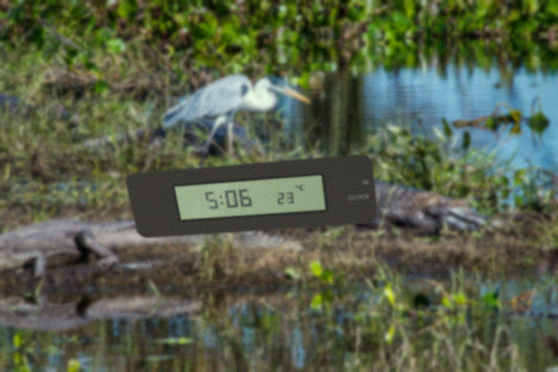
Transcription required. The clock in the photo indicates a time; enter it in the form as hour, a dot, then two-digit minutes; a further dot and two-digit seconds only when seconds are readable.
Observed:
5.06
